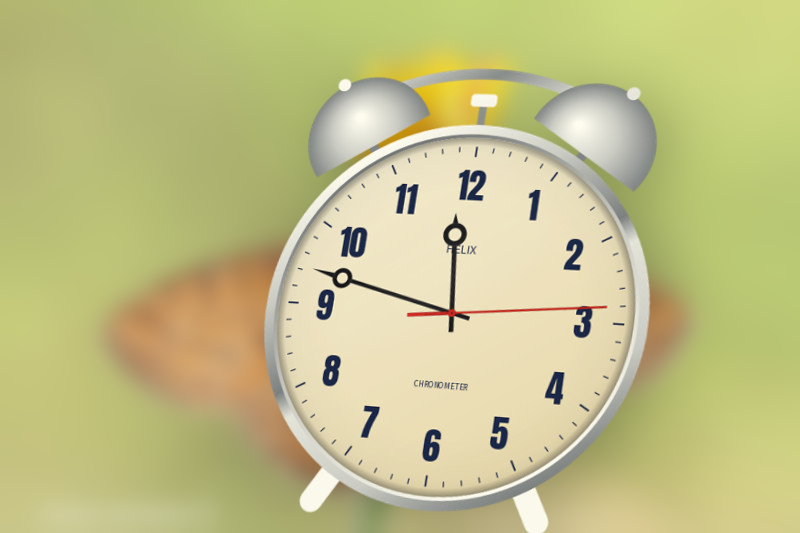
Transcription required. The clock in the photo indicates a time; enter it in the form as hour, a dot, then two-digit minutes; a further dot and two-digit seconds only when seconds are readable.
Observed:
11.47.14
